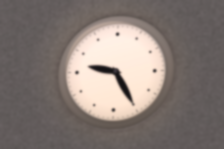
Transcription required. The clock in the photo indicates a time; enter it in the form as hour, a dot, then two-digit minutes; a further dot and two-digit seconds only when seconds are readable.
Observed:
9.25
